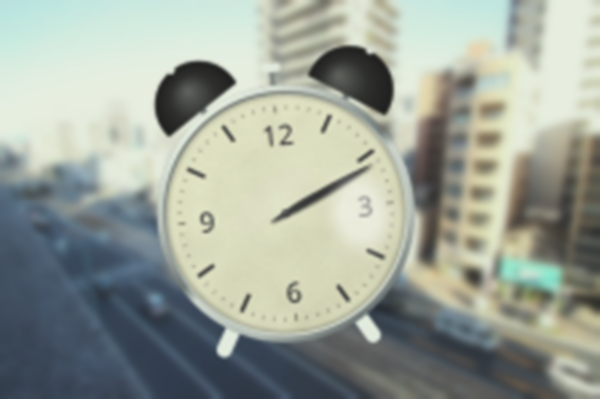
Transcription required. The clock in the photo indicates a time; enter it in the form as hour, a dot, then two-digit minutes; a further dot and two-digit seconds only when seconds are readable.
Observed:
2.11
